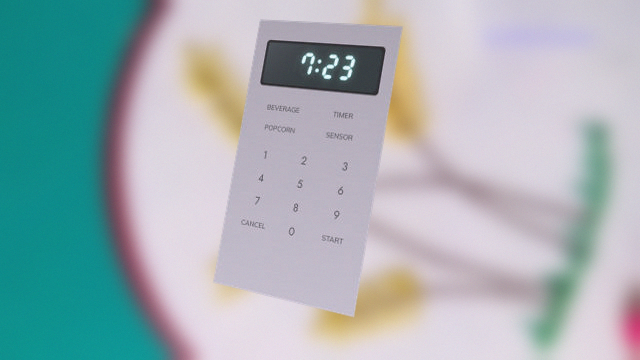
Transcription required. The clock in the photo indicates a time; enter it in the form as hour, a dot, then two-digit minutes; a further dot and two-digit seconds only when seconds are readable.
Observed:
7.23
